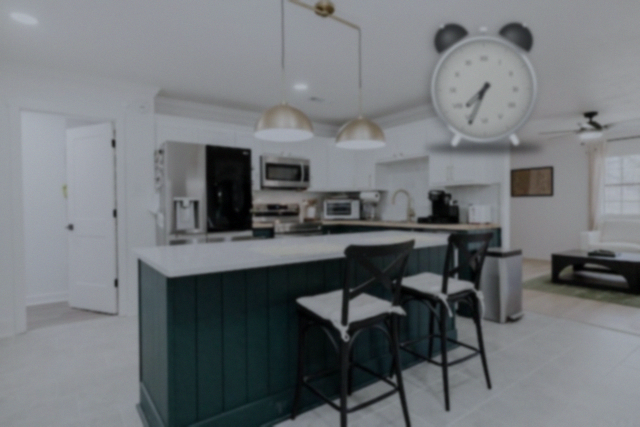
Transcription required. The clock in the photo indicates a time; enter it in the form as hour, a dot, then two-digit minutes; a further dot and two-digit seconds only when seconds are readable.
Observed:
7.34
